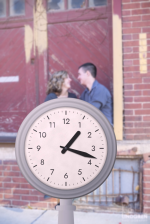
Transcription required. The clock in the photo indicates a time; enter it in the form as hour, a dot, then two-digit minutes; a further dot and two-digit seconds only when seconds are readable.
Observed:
1.18
